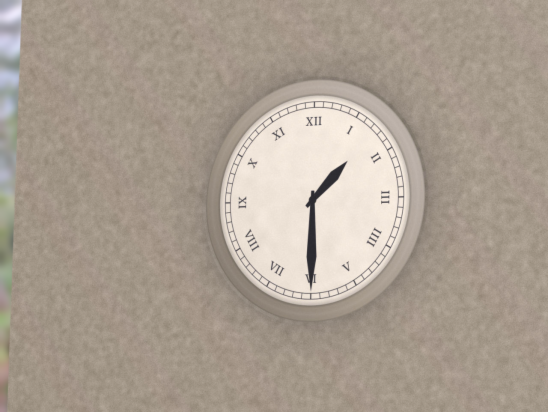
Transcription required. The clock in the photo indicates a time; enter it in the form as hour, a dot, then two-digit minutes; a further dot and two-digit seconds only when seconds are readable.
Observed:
1.30
